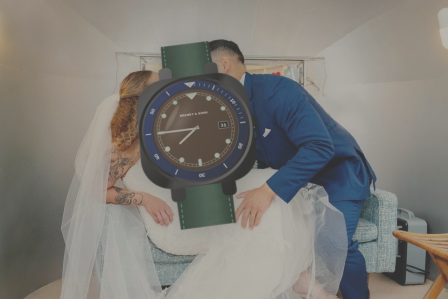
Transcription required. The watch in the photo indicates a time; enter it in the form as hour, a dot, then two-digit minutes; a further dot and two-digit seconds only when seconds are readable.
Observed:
7.45
